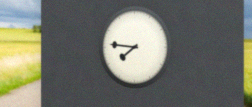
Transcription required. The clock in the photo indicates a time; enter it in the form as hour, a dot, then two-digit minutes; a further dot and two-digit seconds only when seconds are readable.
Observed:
7.46
